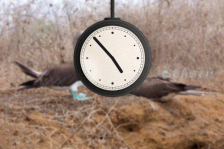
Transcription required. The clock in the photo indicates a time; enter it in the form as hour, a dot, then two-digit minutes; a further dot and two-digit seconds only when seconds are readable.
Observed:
4.53
